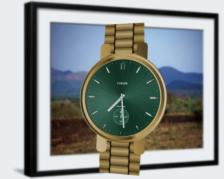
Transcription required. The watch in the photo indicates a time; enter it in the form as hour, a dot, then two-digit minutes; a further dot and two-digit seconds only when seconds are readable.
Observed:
7.29
